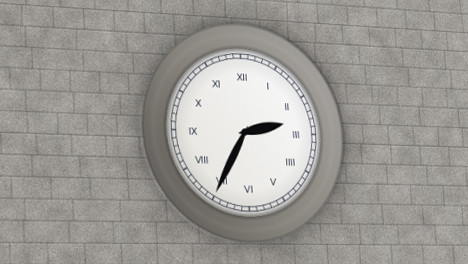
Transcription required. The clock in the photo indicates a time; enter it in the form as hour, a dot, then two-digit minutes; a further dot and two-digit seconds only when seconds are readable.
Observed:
2.35
